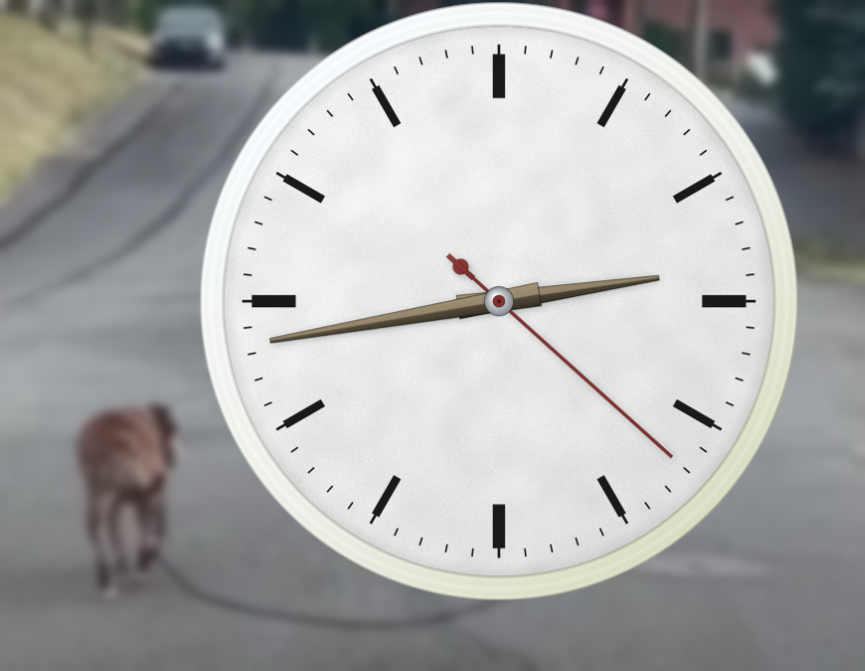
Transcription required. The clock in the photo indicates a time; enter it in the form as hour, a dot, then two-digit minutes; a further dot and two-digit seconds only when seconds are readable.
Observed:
2.43.22
